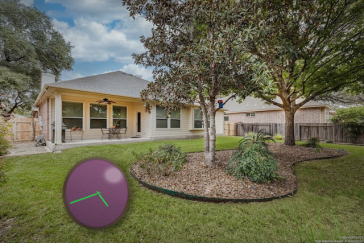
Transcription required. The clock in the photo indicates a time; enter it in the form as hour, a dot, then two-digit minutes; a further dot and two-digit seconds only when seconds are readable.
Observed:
4.42
